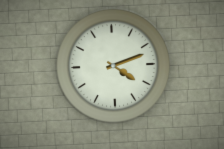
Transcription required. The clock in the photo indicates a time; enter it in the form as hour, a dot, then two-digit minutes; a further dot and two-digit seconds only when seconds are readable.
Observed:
4.12
